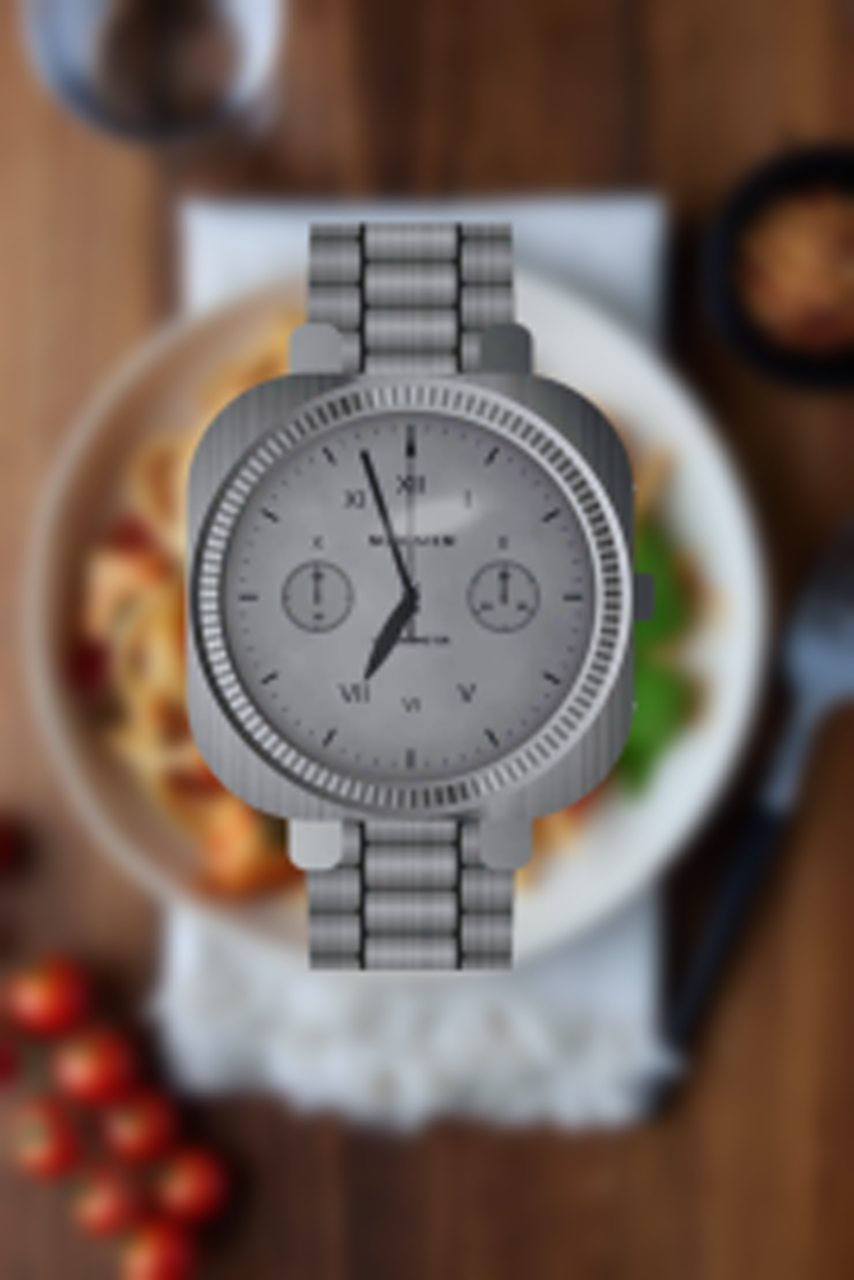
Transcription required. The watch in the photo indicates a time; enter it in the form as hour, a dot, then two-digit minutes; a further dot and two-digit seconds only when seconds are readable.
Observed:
6.57
